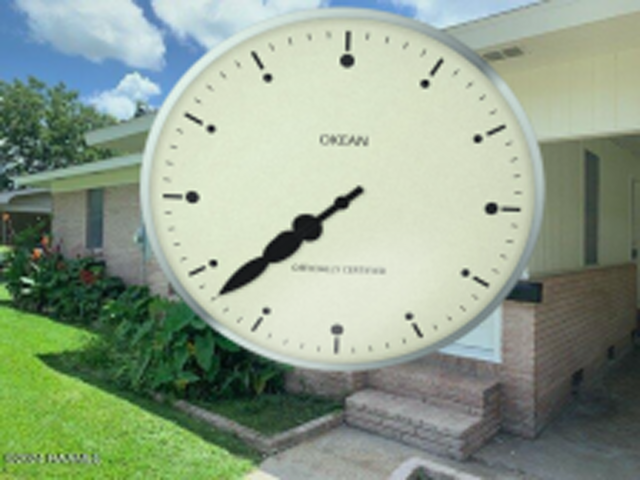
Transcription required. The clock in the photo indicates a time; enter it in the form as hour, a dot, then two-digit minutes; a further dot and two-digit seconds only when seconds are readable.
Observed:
7.38
